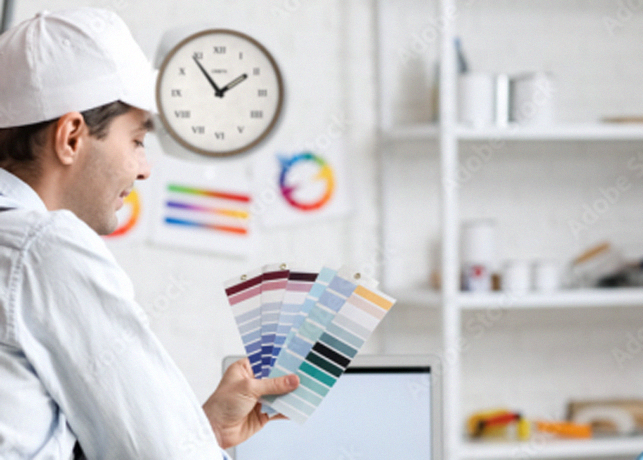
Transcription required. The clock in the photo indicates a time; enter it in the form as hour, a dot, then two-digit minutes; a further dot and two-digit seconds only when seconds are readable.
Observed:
1.54
